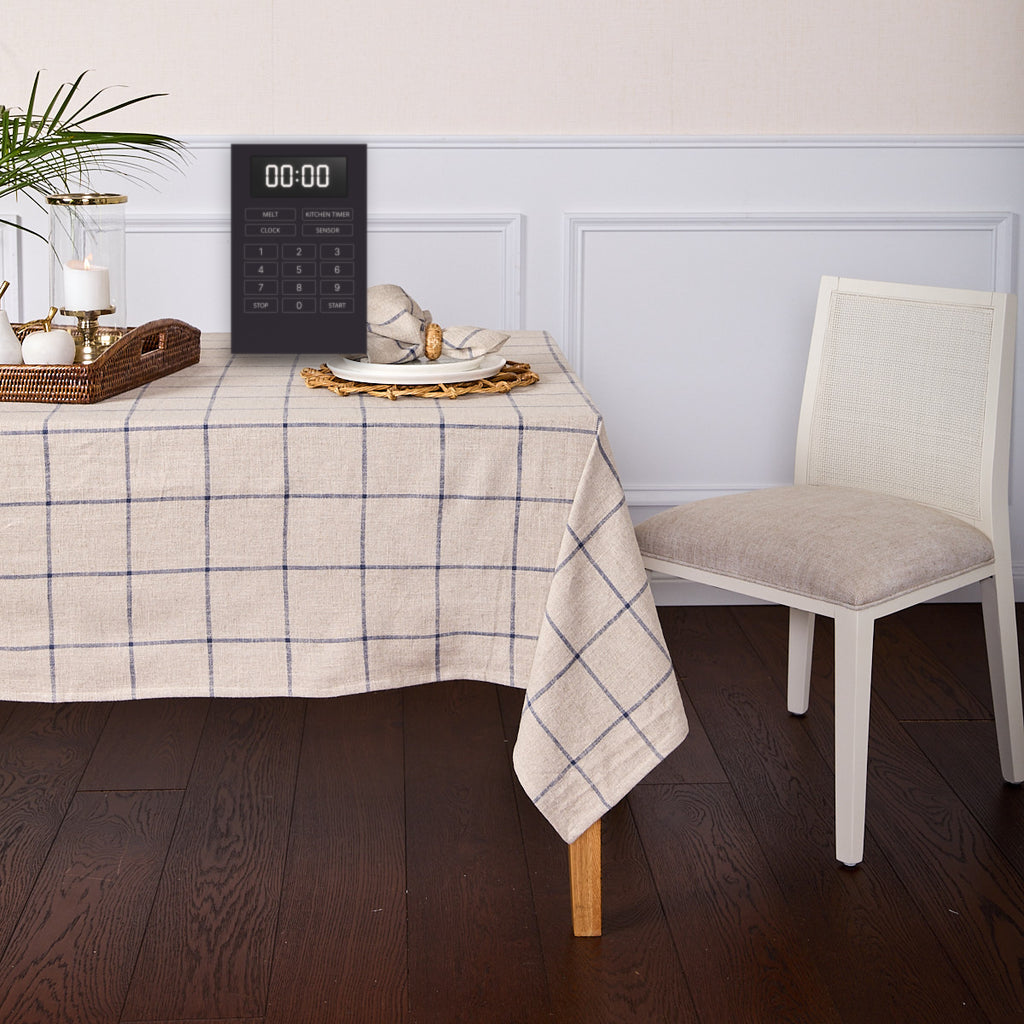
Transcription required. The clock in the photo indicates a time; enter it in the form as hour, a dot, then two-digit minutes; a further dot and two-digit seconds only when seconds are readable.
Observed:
0.00
